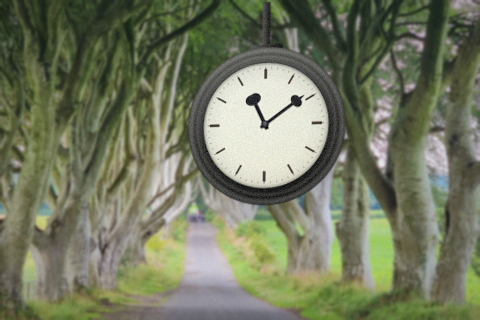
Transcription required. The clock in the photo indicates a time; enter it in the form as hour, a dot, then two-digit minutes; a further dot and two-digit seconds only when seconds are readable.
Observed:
11.09
